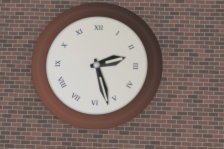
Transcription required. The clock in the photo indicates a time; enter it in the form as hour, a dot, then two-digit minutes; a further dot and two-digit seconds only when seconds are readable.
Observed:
2.27
